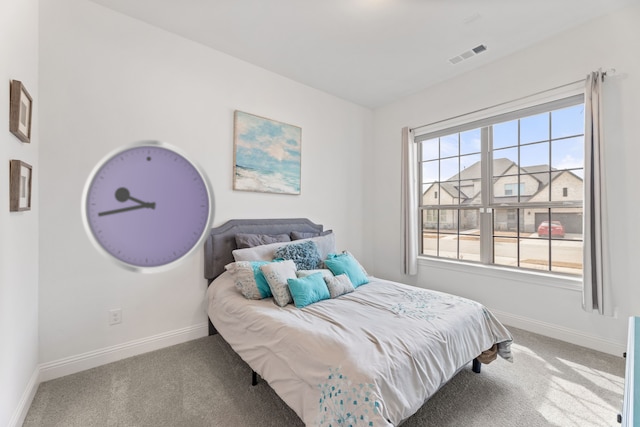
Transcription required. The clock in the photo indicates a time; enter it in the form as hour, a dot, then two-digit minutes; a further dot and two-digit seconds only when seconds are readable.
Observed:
9.43
